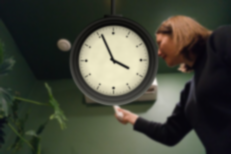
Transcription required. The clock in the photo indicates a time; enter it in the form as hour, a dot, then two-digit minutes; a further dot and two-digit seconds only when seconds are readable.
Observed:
3.56
